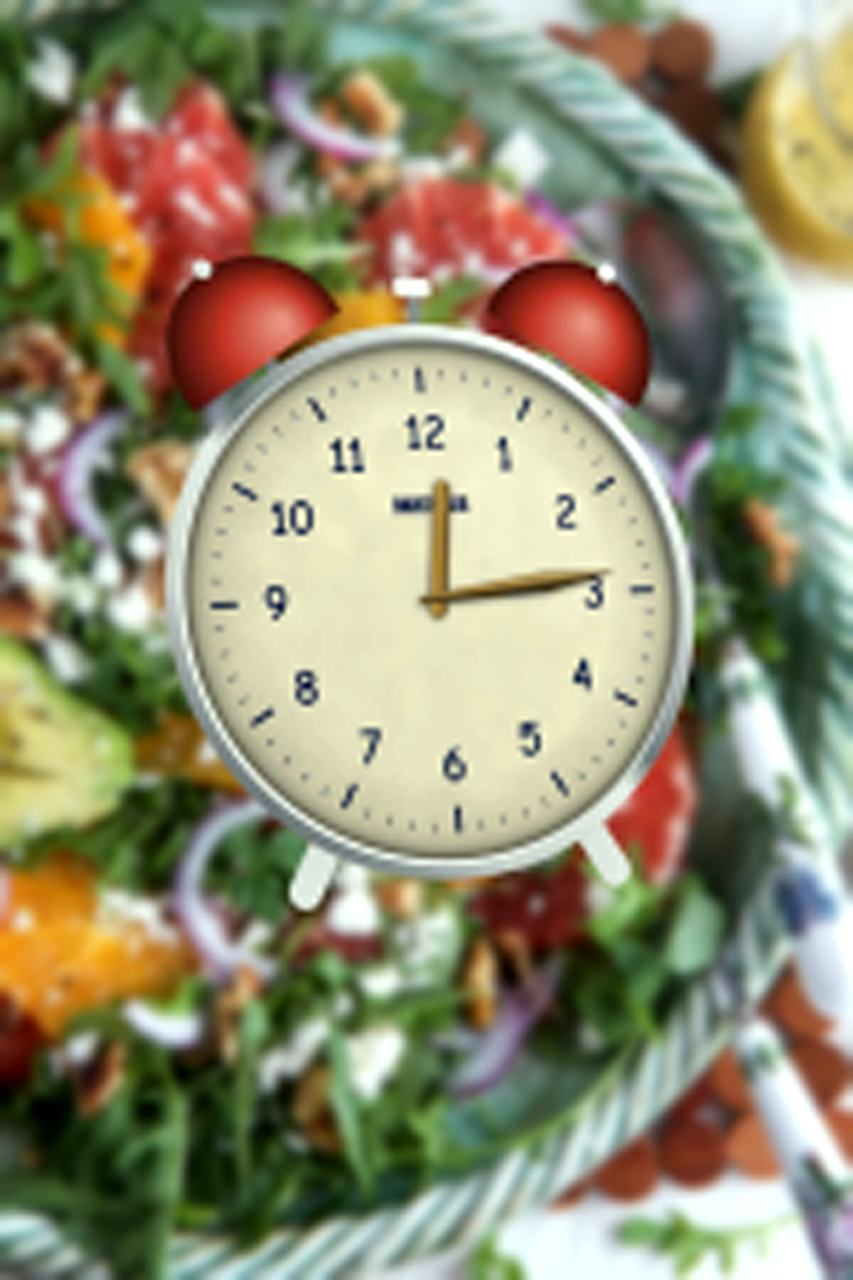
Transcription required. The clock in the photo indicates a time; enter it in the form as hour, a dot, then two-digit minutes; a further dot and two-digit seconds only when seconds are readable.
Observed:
12.14
